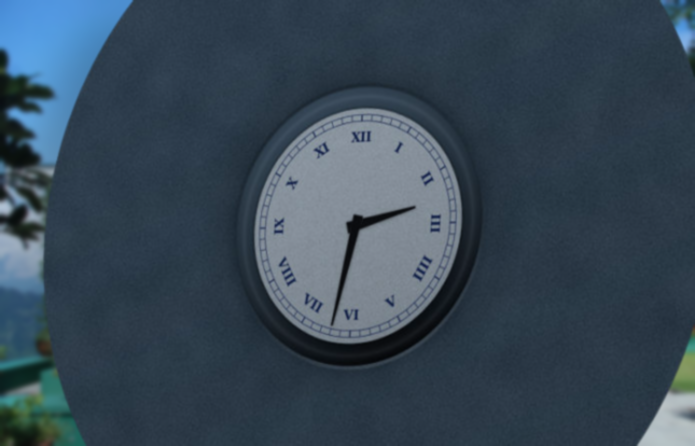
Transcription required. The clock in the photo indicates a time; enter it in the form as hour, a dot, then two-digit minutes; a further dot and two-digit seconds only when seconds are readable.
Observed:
2.32
